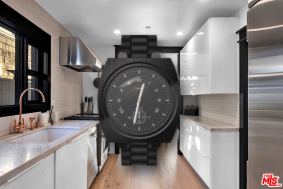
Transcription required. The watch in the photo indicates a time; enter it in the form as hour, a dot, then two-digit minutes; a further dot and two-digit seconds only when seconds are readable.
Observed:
12.32
